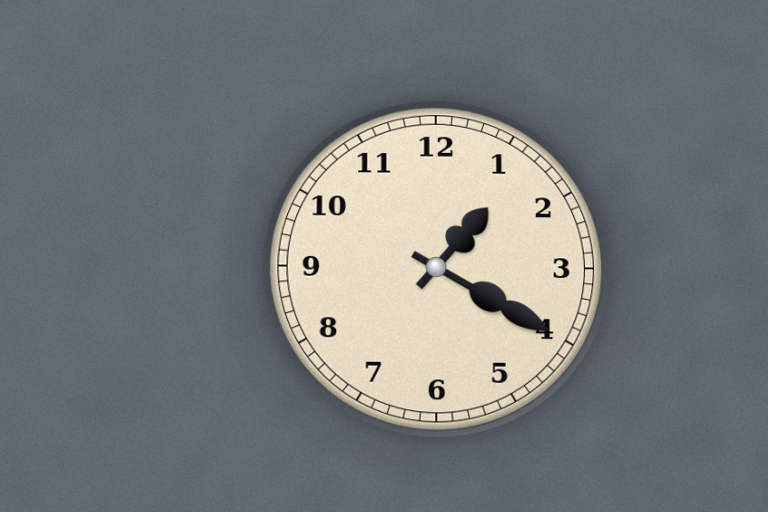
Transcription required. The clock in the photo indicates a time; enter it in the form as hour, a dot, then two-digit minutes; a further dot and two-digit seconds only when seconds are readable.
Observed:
1.20
